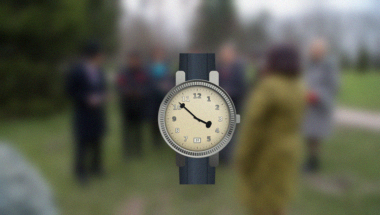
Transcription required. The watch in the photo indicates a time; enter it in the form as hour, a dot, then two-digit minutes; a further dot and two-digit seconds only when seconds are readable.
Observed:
3.52
